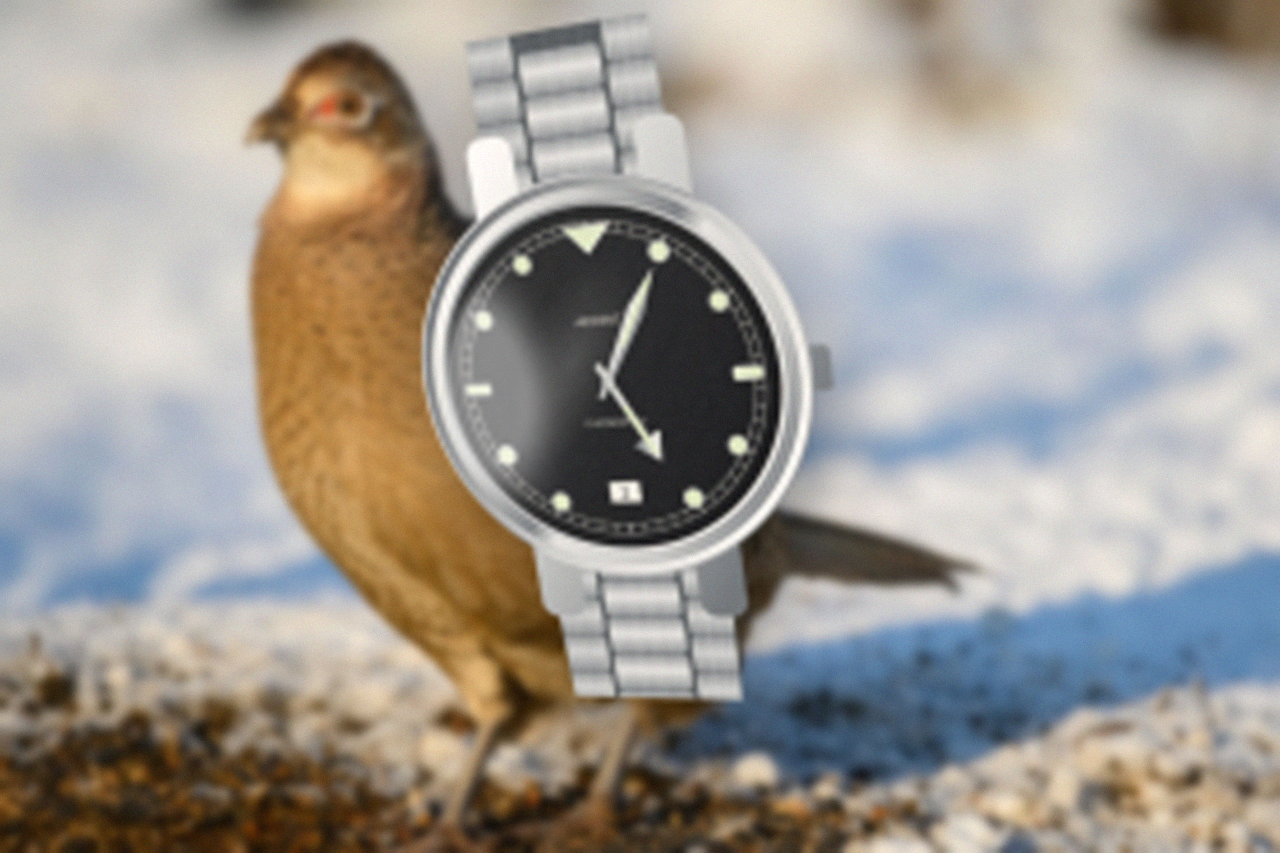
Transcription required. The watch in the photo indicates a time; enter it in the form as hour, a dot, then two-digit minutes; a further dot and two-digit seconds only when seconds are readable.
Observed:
5.05
